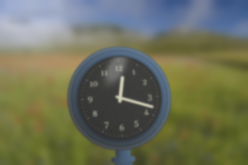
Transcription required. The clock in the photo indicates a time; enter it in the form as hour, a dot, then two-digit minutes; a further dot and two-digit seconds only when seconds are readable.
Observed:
12.18
